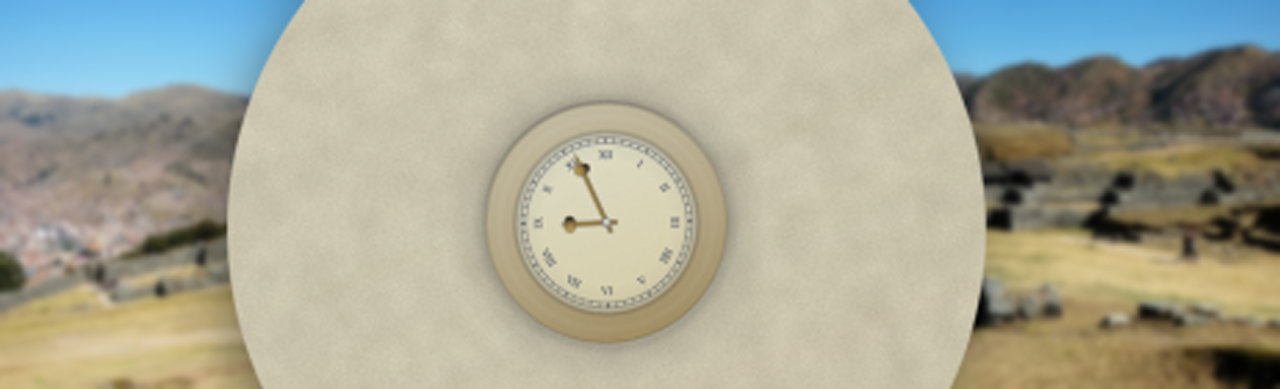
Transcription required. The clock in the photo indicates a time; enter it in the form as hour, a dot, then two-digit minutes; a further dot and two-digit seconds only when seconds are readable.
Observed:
8.56
